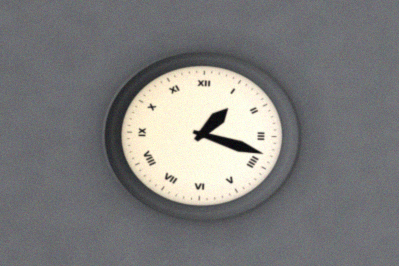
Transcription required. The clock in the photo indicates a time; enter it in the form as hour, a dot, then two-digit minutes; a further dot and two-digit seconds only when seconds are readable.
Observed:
1.18
